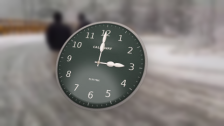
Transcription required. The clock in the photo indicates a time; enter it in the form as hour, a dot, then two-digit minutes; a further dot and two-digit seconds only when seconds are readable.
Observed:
3.00
